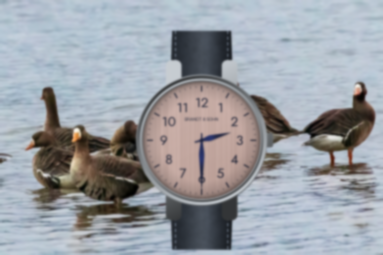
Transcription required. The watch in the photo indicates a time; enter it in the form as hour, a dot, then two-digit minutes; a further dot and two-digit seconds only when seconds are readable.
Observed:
2.30
